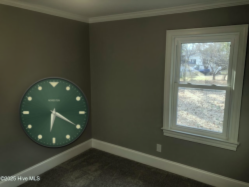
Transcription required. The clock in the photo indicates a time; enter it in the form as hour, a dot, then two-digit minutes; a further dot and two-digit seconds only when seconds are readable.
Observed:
6.20
